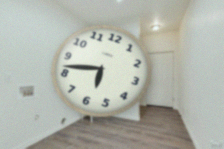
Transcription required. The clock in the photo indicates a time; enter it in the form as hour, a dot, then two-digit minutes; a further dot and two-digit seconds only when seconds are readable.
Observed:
5.42
